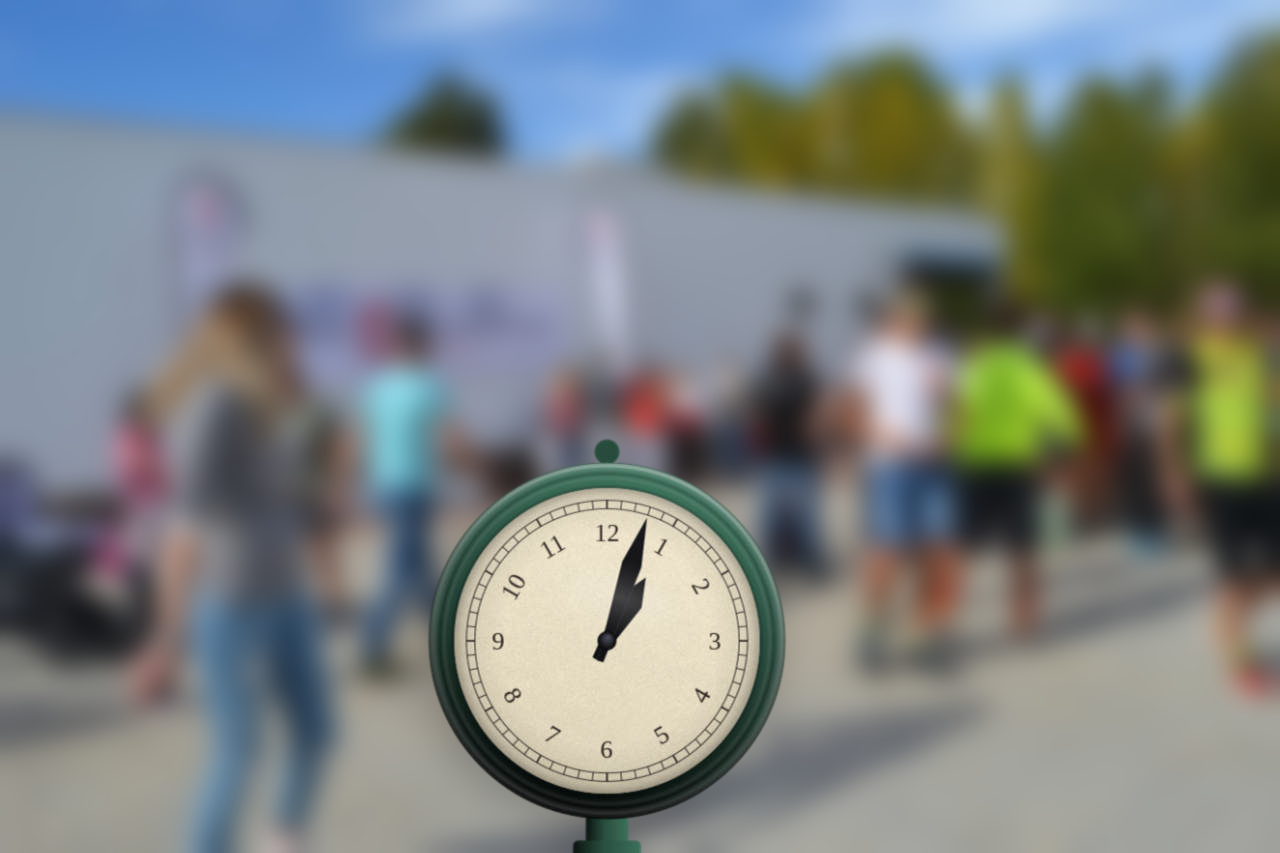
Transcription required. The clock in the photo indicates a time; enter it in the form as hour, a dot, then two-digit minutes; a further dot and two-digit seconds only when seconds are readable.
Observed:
1.03
